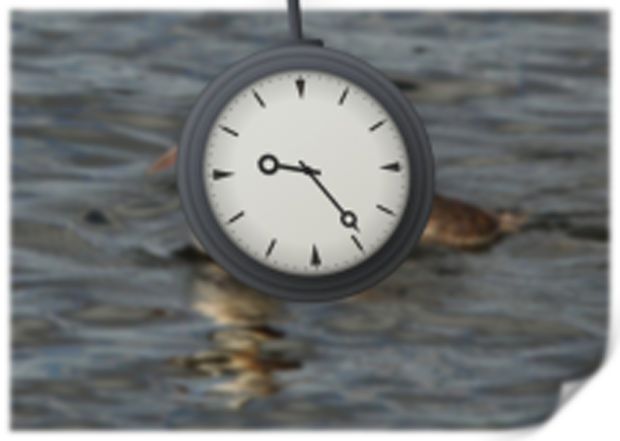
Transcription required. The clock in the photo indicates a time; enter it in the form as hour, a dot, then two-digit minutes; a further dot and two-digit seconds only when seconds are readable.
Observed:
9.24
